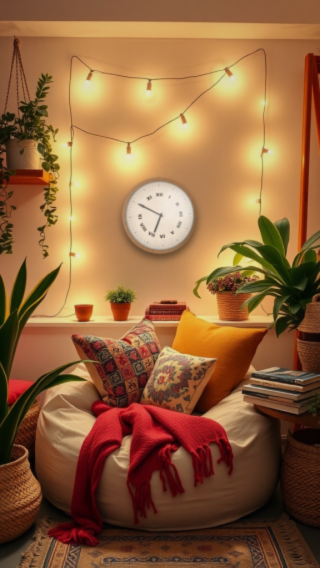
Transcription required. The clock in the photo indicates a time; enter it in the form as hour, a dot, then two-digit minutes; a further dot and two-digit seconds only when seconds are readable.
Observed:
6.50
